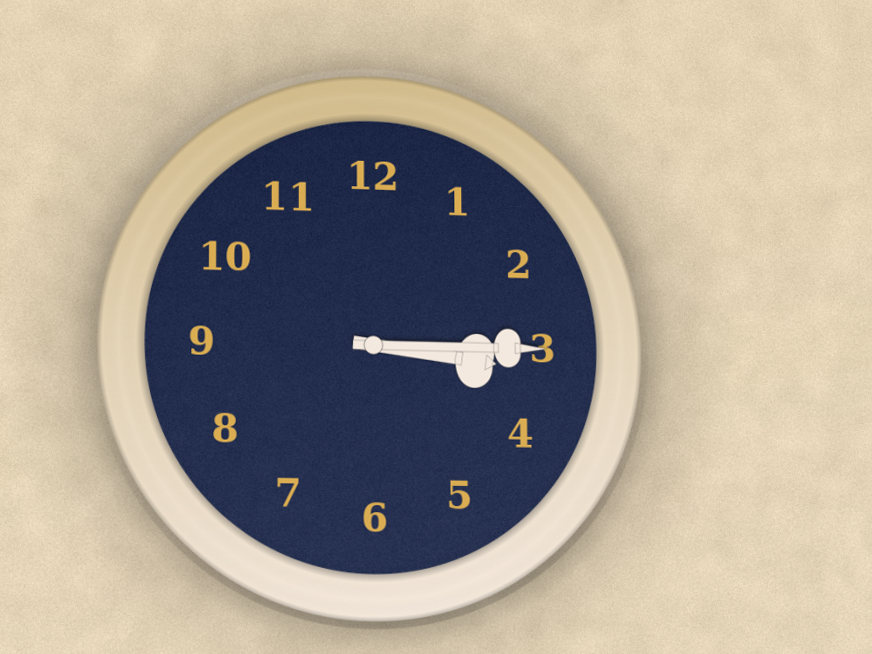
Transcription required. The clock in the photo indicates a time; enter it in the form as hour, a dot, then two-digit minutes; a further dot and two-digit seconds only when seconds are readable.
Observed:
3.15
